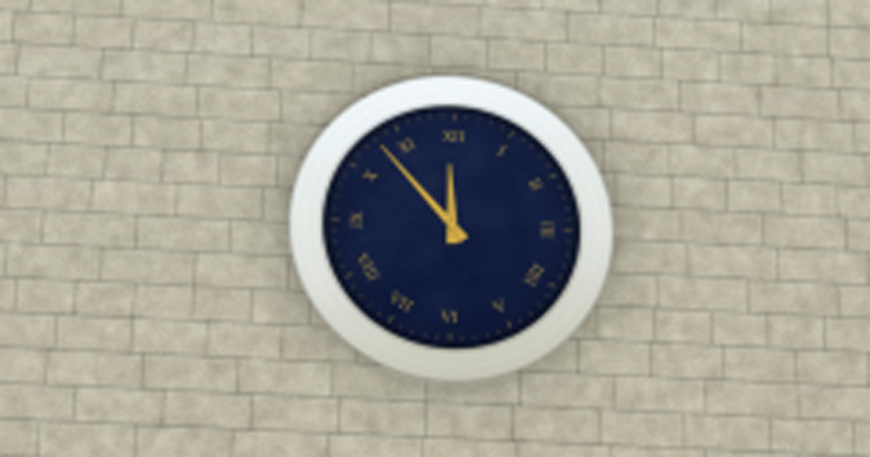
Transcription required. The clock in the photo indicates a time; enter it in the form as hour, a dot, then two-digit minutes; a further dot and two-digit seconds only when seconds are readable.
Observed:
11.53
